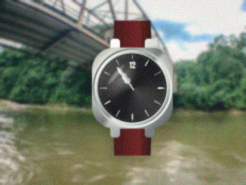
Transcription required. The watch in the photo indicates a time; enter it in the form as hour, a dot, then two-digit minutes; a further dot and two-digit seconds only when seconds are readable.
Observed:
10.54
